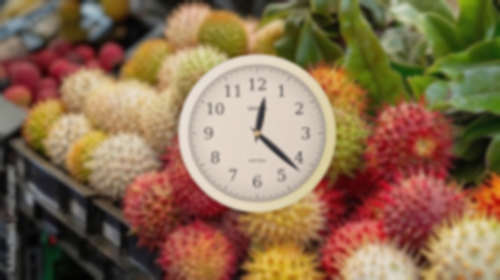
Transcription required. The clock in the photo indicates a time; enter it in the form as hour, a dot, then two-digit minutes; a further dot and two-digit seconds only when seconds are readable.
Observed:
12.22
